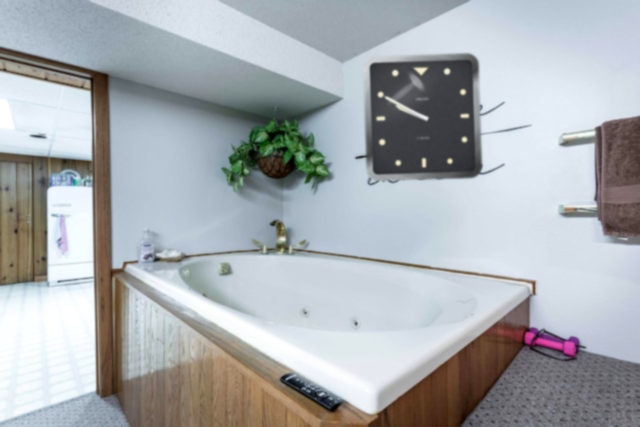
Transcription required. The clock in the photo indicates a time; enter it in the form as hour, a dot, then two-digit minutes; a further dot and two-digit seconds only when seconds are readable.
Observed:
9.50
